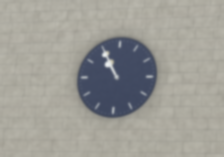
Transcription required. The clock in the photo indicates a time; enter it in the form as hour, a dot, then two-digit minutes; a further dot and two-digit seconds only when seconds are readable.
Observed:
10.55
